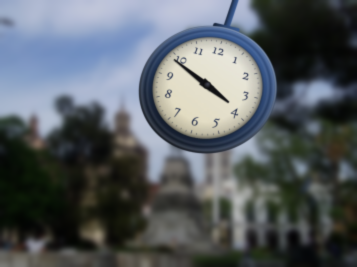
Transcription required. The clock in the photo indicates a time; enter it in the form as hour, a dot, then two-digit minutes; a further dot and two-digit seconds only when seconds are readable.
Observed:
3.49
